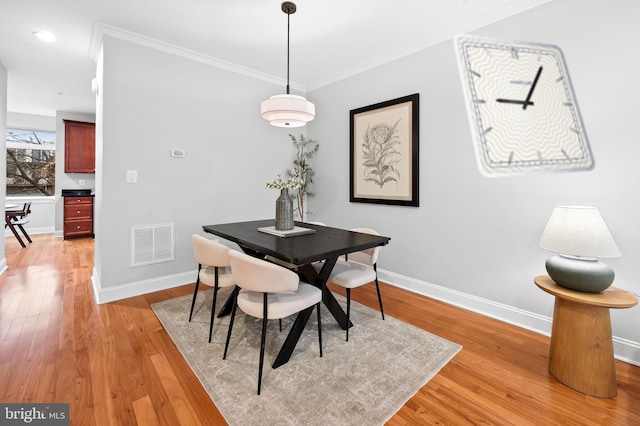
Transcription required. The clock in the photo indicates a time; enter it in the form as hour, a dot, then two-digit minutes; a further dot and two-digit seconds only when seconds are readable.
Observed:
9.06
